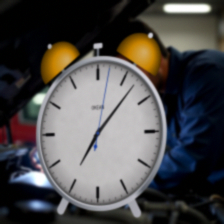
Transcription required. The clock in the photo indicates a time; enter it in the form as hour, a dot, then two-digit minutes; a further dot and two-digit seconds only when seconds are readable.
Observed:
7.07.02
